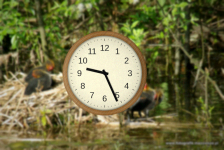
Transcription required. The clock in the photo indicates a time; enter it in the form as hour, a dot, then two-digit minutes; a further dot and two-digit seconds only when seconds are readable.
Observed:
9.26
